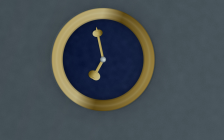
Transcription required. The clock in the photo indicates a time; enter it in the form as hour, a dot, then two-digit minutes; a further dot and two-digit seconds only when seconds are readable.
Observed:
6.58
